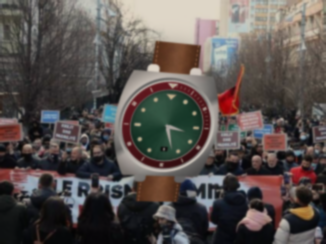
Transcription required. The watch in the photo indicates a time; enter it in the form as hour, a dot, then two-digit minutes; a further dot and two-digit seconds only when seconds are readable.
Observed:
3.27
